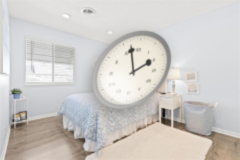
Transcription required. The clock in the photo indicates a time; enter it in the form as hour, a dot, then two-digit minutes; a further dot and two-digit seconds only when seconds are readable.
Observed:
1.57
